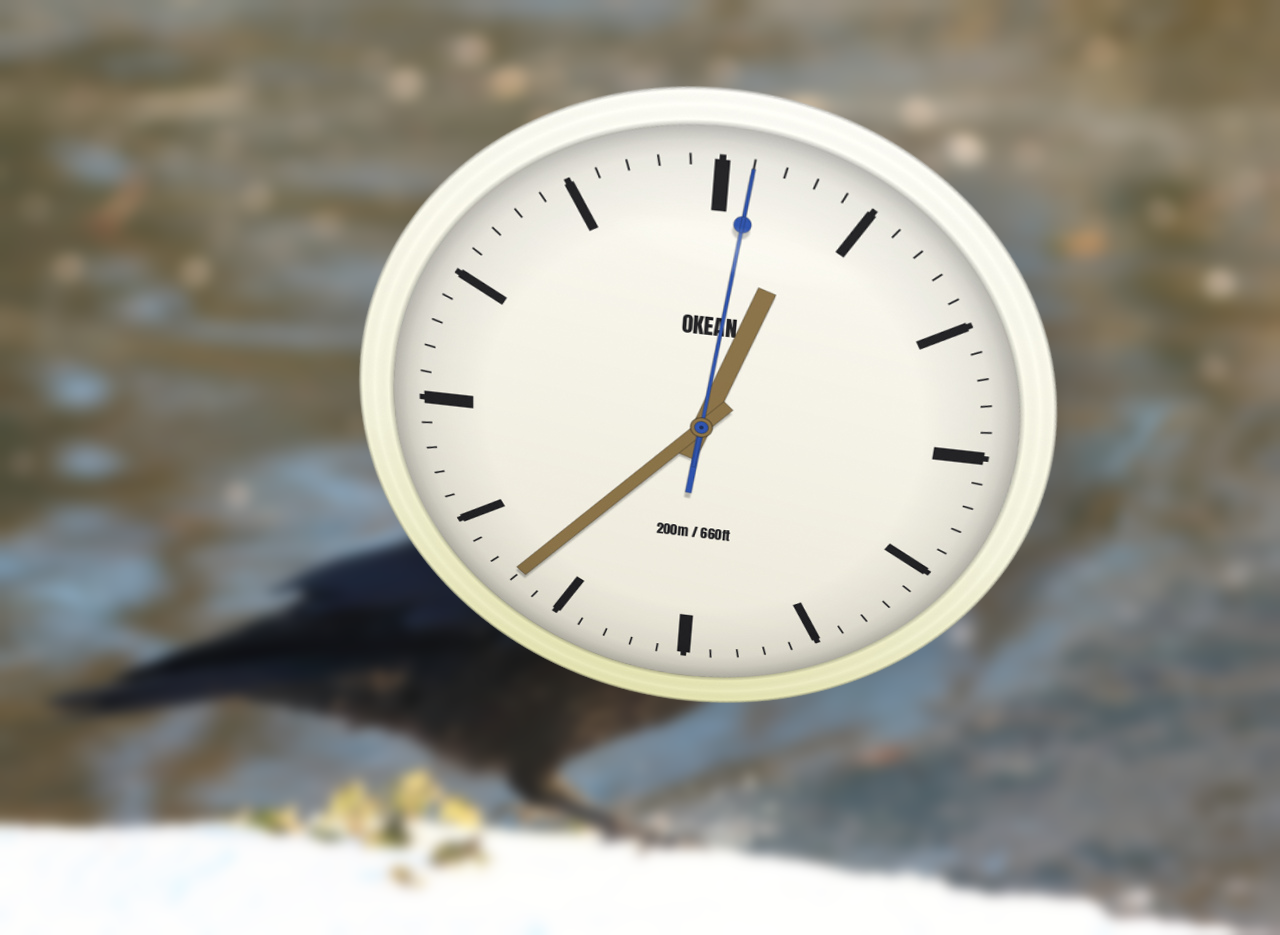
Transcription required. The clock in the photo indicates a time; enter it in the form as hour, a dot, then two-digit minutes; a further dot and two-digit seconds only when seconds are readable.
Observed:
12.37.01
